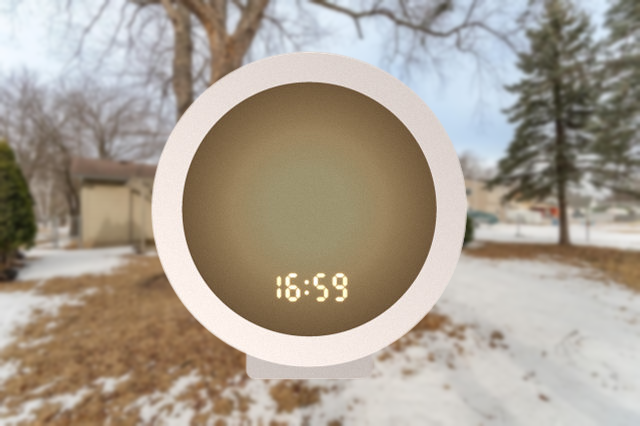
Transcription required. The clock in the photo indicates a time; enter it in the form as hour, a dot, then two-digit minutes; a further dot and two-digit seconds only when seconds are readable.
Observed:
16.59
